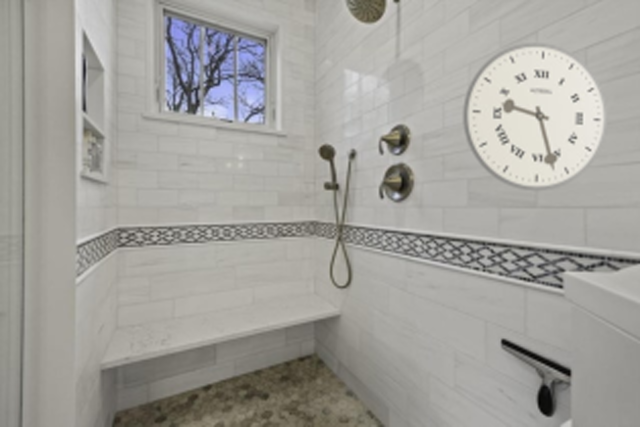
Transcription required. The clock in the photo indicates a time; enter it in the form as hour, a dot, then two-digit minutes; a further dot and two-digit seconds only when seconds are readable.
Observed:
9.27
